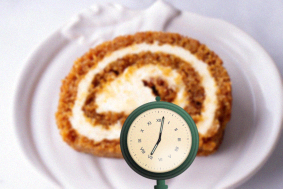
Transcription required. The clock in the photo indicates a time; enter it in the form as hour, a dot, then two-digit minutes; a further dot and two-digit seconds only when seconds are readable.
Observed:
7.02
